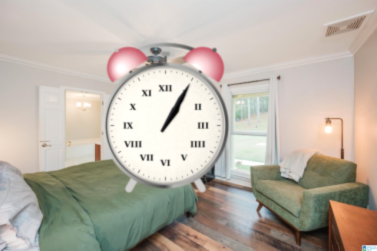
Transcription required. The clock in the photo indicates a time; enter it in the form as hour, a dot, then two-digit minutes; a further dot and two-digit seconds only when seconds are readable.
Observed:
1.05
